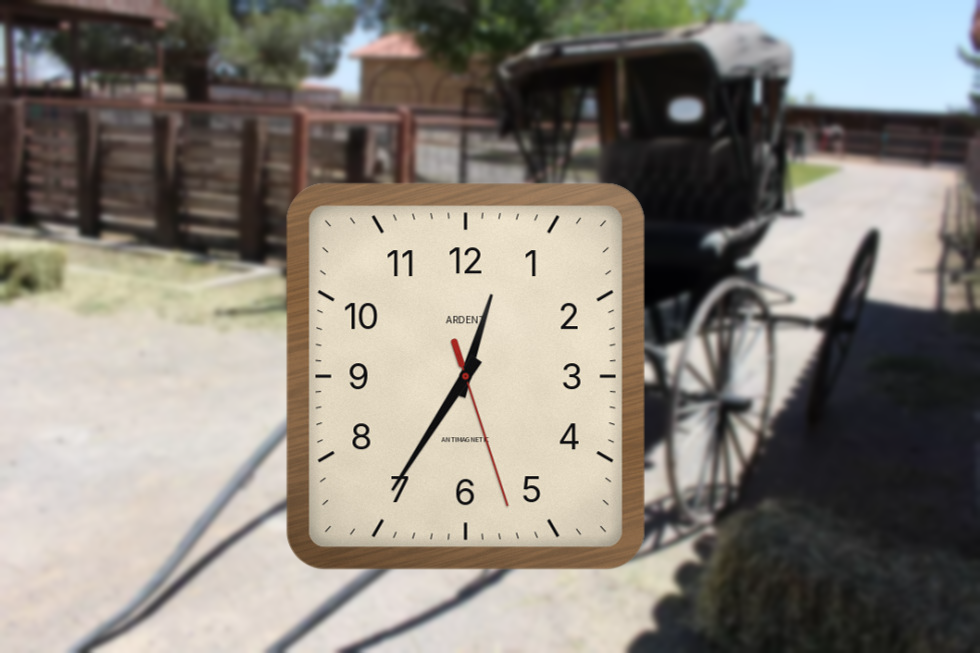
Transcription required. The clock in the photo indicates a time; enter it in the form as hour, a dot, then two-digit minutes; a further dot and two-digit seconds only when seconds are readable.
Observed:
12.35.27
